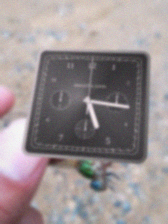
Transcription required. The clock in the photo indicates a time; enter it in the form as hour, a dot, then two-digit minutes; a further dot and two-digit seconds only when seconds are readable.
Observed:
5.16
